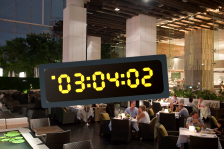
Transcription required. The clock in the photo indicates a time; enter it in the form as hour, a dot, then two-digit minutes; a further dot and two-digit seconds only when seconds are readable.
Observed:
3.04.02
